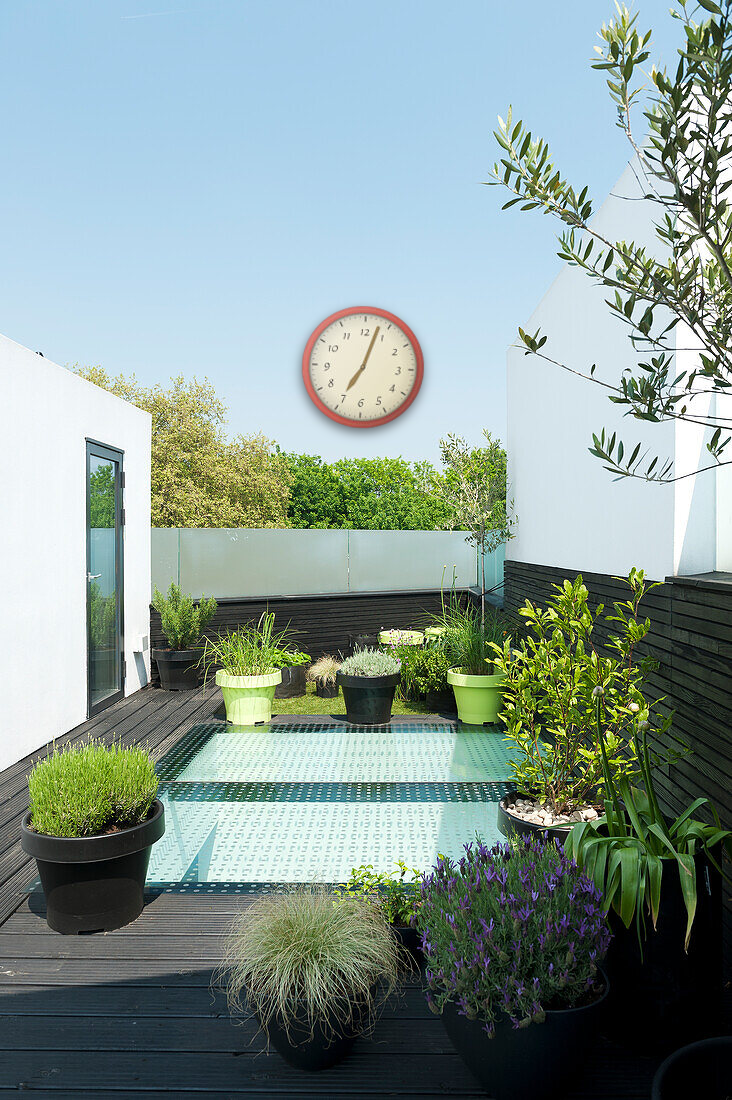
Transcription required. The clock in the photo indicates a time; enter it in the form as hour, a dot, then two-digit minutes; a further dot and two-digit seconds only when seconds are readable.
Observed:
7.03
